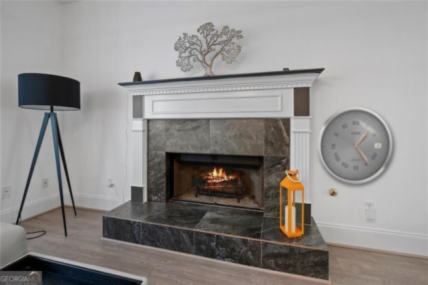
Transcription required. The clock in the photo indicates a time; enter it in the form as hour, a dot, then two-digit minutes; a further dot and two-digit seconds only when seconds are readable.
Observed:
1.24
